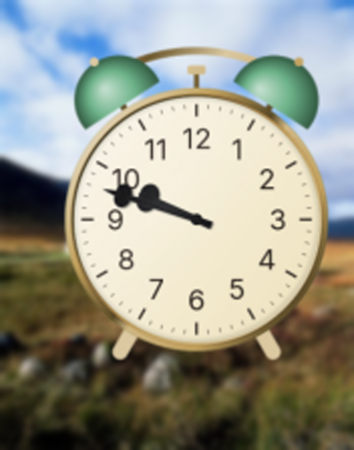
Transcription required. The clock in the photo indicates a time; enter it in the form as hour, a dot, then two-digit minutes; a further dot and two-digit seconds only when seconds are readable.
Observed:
9.48
